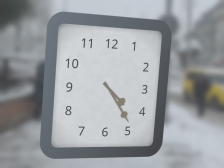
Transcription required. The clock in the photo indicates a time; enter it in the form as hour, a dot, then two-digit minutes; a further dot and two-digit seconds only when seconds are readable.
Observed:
4.24
